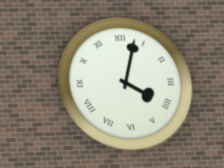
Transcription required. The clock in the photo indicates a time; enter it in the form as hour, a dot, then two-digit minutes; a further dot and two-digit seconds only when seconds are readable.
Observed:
4.03
